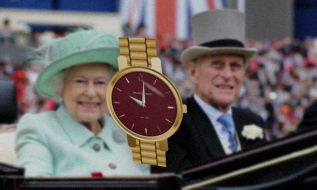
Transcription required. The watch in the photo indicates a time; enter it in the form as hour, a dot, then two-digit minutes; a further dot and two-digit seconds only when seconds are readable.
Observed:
10.01
